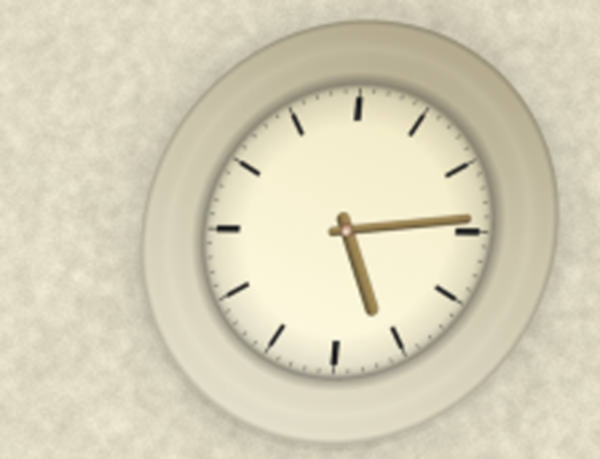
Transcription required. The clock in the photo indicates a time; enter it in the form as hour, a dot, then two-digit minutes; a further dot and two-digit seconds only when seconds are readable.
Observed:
5.14
